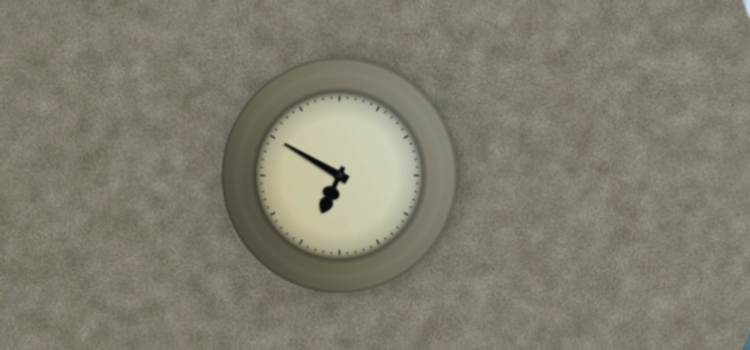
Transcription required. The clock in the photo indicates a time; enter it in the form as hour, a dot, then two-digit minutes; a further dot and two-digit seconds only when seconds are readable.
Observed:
6.50
